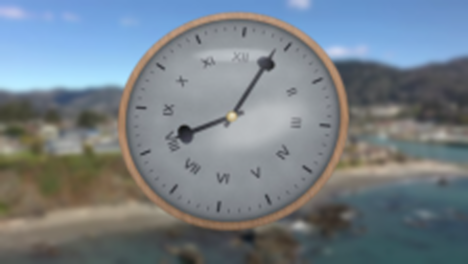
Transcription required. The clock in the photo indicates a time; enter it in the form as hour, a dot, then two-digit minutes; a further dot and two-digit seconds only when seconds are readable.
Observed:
8.04
